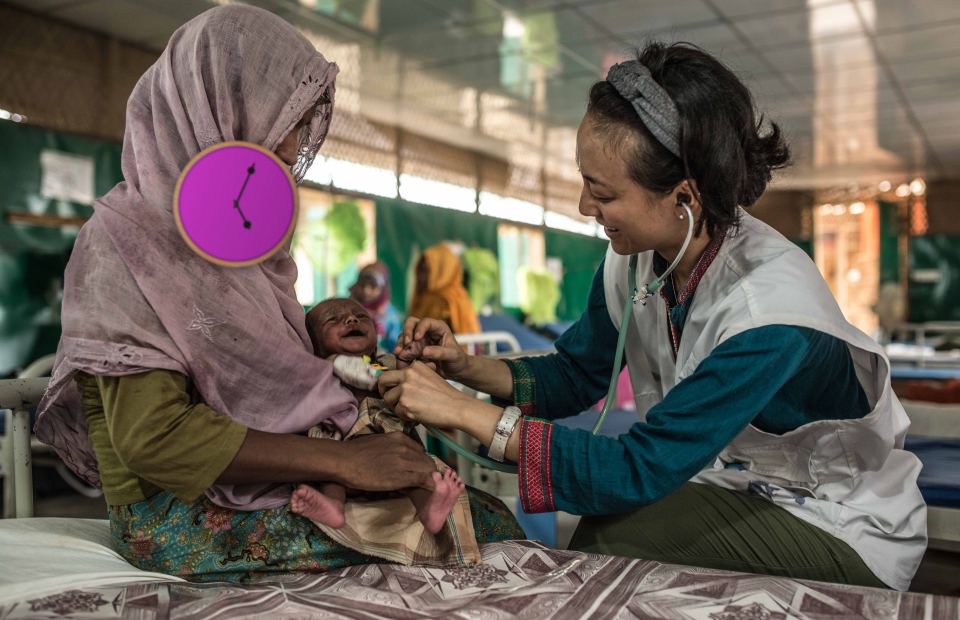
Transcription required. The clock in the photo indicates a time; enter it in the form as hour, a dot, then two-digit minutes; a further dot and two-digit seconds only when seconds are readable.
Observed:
5.04
